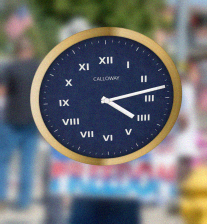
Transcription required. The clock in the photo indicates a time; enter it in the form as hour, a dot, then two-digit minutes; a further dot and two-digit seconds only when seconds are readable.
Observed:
4.13
